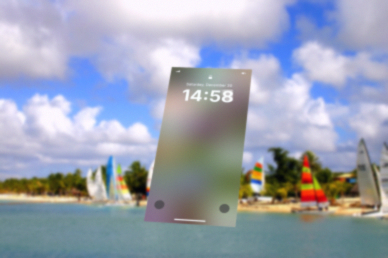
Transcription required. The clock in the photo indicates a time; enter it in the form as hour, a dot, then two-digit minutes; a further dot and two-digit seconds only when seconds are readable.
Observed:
14.58
